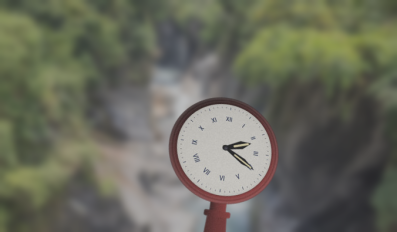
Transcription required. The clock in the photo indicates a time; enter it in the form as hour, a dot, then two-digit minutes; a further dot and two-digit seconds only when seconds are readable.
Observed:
2.20
